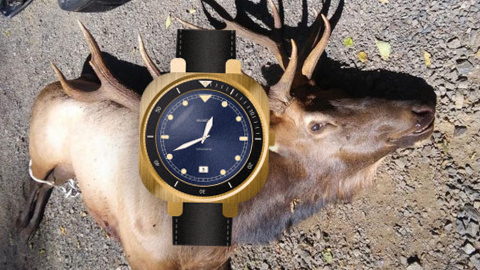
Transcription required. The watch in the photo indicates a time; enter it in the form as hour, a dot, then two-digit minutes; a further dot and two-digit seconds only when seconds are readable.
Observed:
12.41
